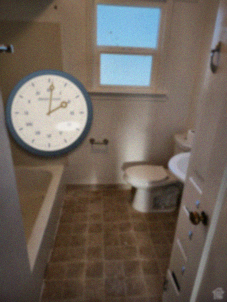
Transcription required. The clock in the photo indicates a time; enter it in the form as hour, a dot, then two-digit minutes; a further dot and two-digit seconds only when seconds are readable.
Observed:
2.01
